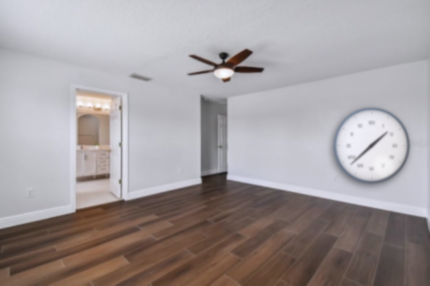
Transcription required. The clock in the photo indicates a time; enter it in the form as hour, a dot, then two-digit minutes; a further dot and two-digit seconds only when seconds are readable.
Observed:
1.38
